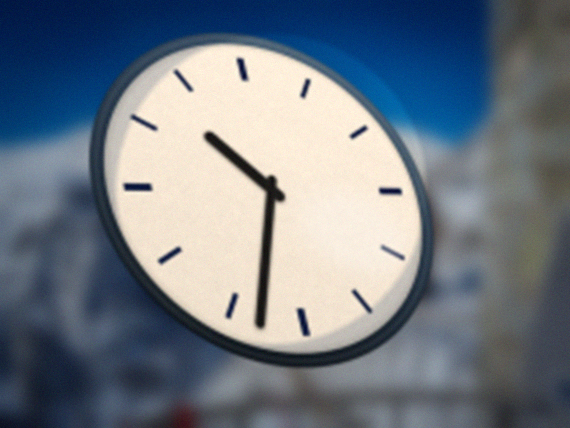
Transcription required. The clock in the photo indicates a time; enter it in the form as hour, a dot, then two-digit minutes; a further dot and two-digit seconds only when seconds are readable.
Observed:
10.33
